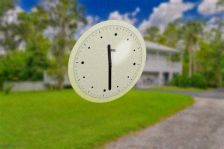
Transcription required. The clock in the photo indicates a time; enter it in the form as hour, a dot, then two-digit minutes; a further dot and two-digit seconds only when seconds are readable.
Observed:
11.28
